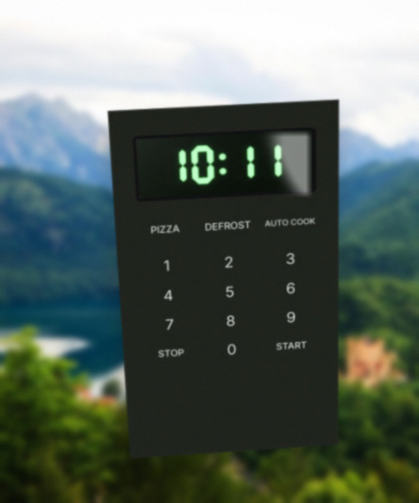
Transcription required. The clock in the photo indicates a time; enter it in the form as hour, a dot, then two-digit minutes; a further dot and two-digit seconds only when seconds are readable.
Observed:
10.11
